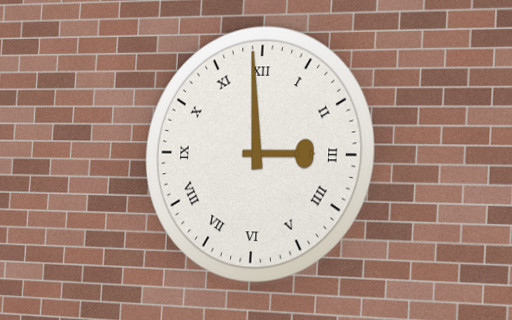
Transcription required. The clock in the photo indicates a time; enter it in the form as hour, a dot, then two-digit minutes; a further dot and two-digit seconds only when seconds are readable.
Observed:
2.59
